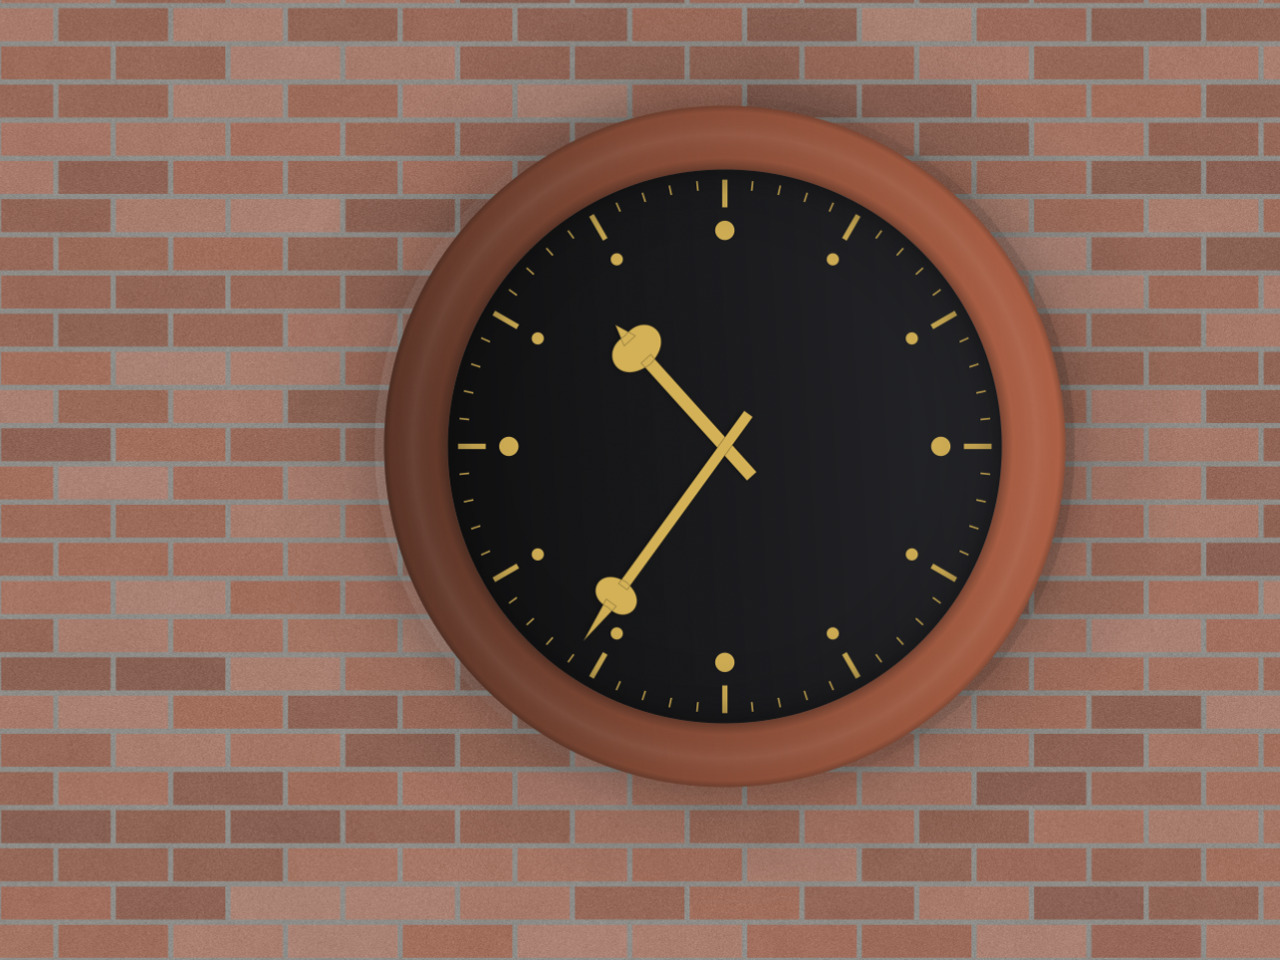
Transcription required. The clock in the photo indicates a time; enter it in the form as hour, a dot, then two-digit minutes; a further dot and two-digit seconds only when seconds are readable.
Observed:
10.36
